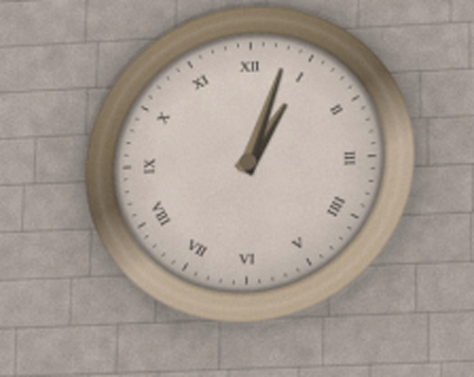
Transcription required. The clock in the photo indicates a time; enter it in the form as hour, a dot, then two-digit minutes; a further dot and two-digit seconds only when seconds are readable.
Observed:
1.03
